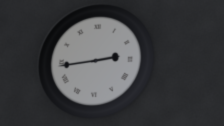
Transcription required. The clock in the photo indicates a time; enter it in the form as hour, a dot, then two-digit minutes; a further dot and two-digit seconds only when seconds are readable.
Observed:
2.44
